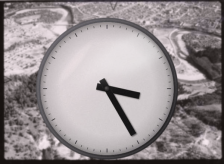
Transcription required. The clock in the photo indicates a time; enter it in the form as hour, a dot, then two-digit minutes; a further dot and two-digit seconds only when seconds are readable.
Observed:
3.25
